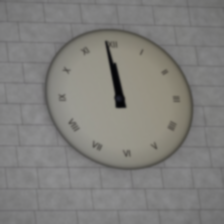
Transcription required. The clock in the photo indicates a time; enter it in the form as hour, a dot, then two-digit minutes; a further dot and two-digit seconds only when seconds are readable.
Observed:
11.59
